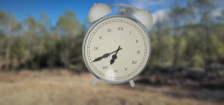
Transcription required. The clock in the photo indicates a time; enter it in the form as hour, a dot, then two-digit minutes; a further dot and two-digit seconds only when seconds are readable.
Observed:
6.40
